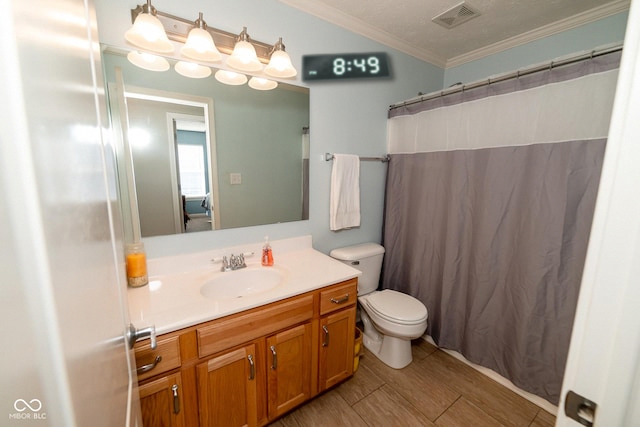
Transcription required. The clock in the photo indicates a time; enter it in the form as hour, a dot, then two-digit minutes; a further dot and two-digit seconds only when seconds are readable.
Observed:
8.49
